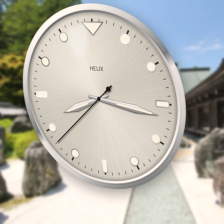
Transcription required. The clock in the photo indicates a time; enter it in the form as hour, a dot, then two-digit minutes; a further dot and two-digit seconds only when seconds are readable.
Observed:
8.16.38
